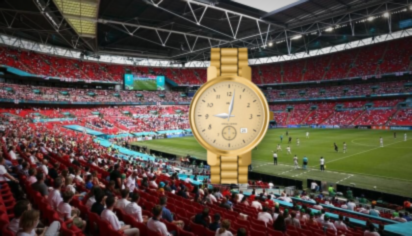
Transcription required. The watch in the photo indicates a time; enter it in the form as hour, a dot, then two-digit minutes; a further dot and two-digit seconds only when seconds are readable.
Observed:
9.02
